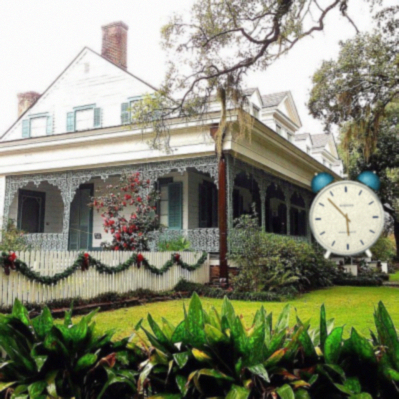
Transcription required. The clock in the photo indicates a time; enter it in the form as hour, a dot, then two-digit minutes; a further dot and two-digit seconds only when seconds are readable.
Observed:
5.53
